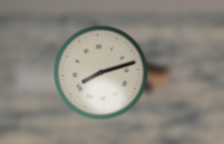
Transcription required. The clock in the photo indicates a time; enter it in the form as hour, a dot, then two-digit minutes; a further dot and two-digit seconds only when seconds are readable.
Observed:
8.13
